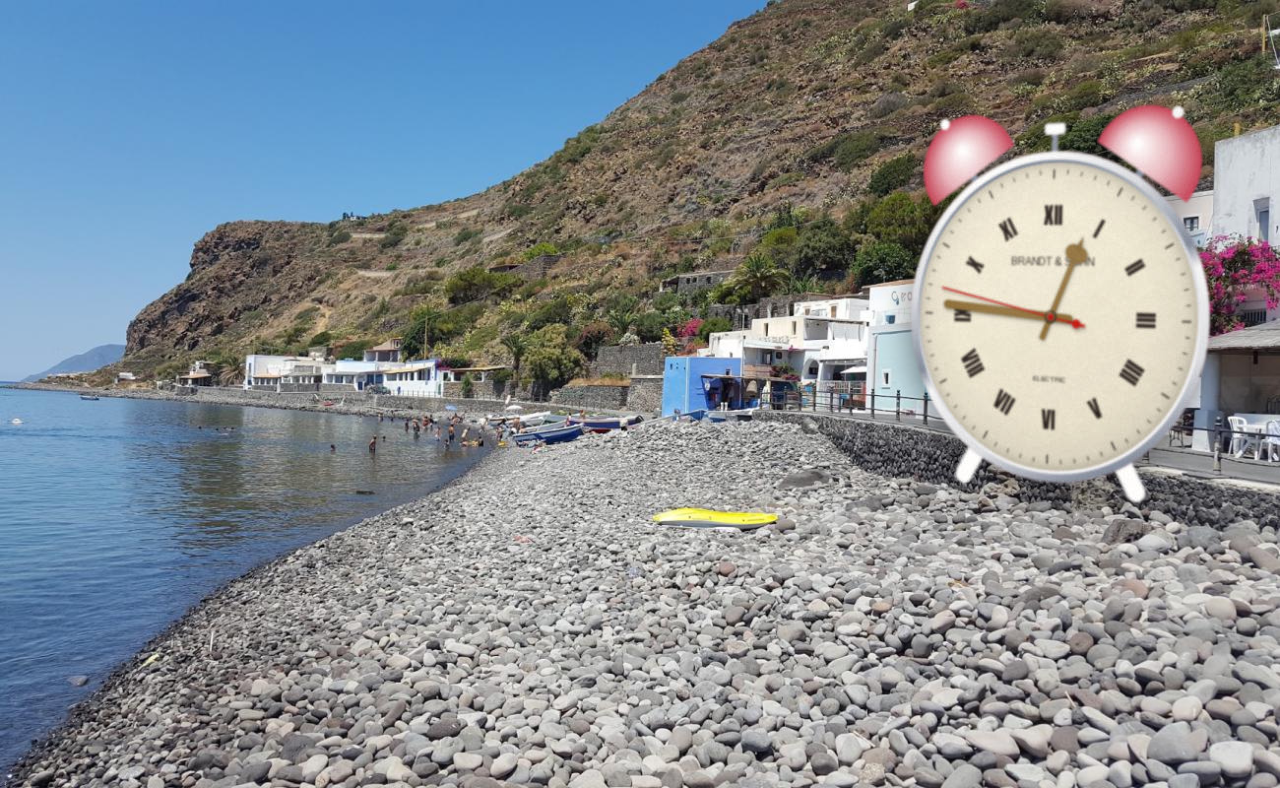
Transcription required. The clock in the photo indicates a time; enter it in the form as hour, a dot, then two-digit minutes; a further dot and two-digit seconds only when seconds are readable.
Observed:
12.45.47
